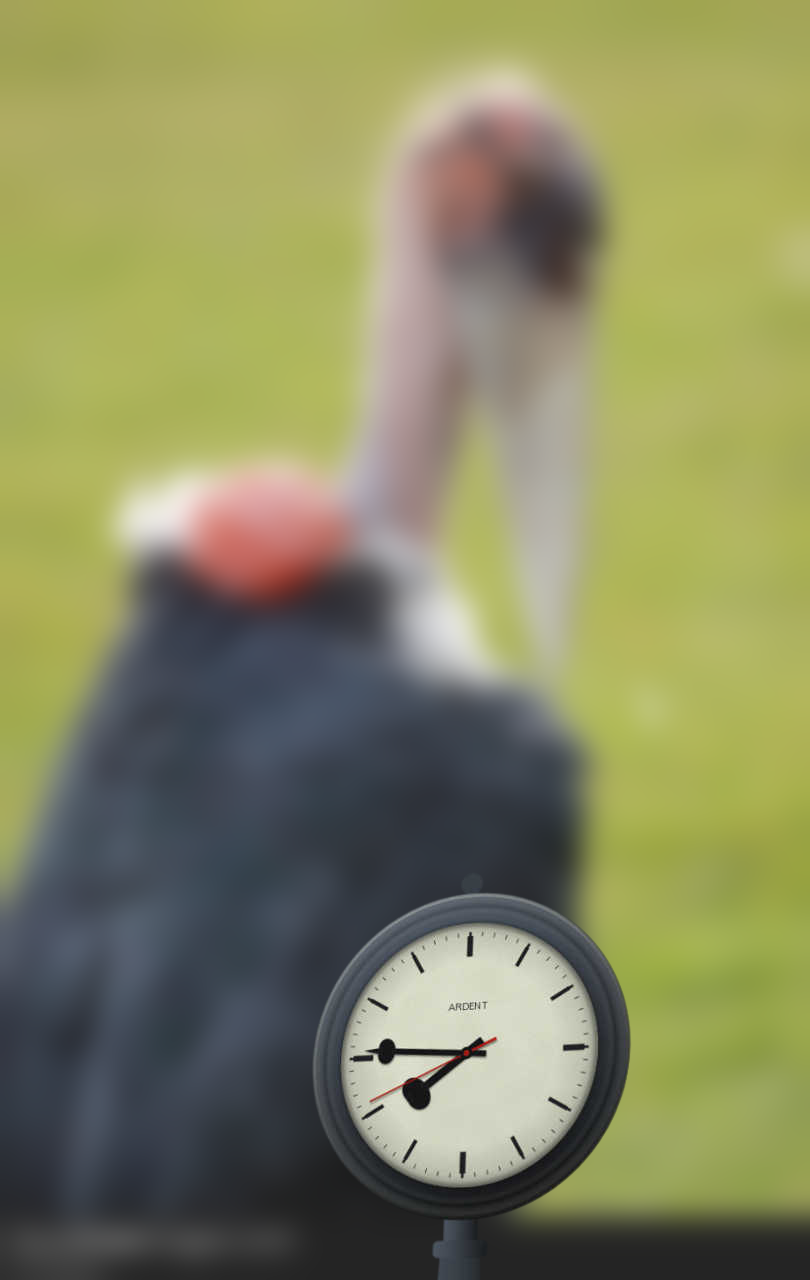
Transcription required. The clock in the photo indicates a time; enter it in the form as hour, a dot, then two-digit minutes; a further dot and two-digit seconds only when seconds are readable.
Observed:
7.45.41
